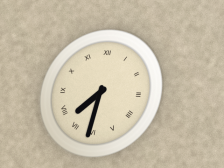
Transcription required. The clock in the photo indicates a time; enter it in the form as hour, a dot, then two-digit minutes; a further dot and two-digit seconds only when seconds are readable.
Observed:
7.31
